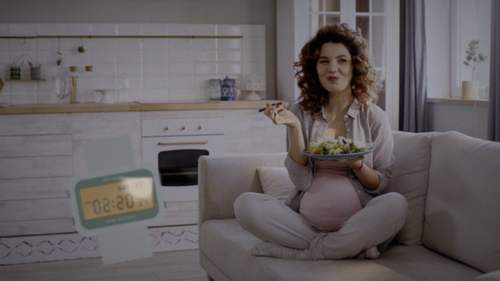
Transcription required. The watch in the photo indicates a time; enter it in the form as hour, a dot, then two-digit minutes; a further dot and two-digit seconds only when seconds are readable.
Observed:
2.20
